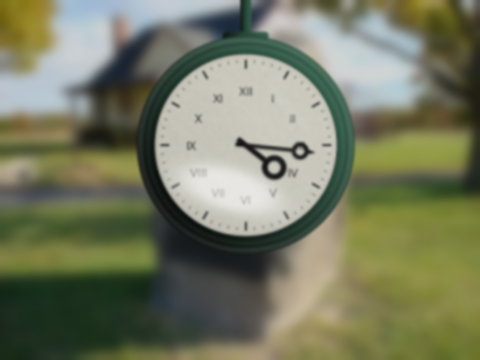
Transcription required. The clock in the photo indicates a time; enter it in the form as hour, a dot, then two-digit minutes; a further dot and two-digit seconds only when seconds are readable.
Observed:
4.16
